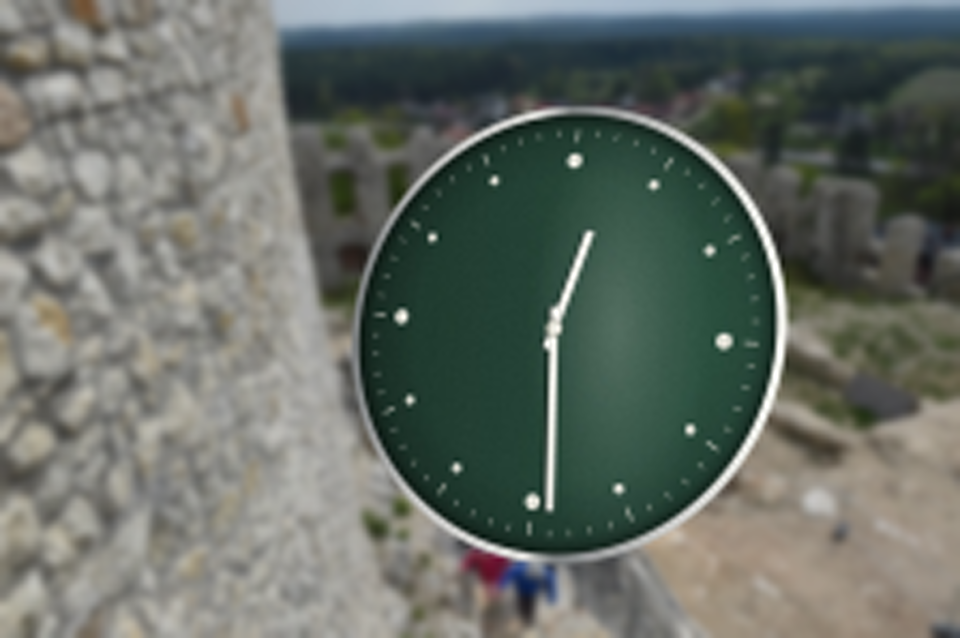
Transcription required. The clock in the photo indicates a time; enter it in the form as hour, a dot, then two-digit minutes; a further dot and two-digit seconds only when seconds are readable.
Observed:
12.29
